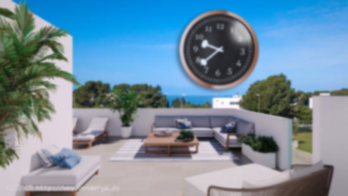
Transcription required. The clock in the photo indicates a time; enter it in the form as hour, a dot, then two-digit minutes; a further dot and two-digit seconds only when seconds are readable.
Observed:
9.38
